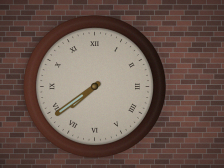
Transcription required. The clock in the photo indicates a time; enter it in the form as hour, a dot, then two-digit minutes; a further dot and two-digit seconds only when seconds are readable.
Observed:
7.39
